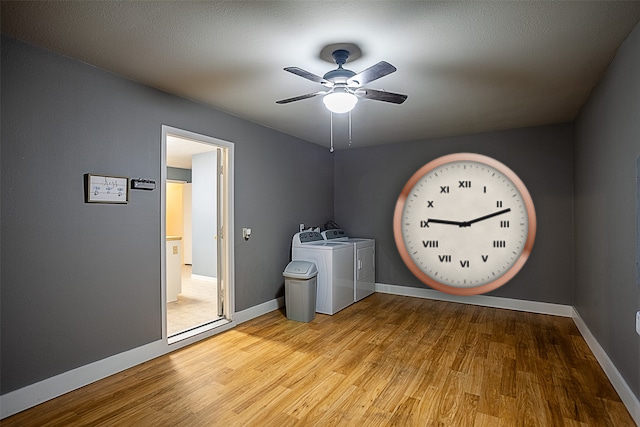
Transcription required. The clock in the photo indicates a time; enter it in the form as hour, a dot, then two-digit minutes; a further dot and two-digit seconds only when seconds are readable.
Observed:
9.12
